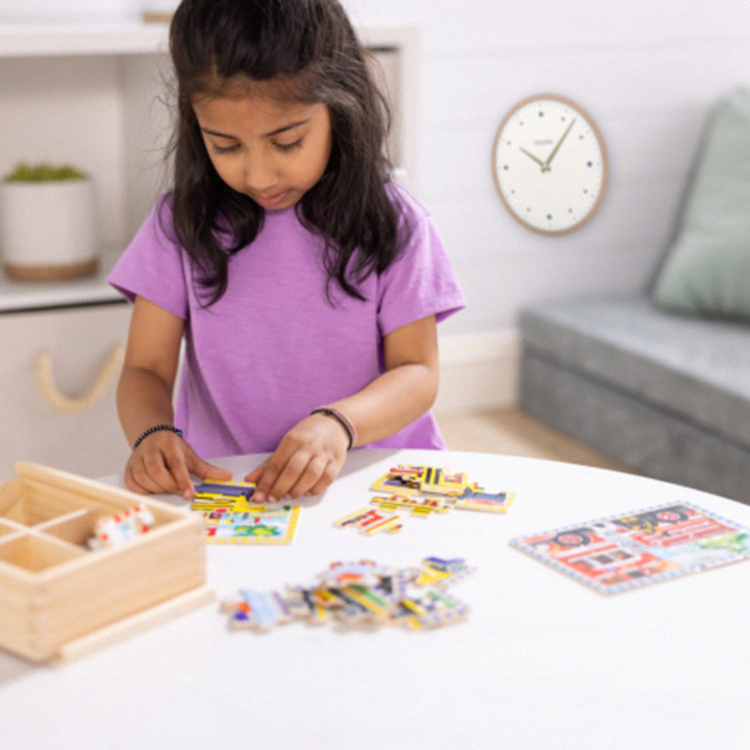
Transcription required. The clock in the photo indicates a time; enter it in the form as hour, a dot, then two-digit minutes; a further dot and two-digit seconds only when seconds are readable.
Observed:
10.07
